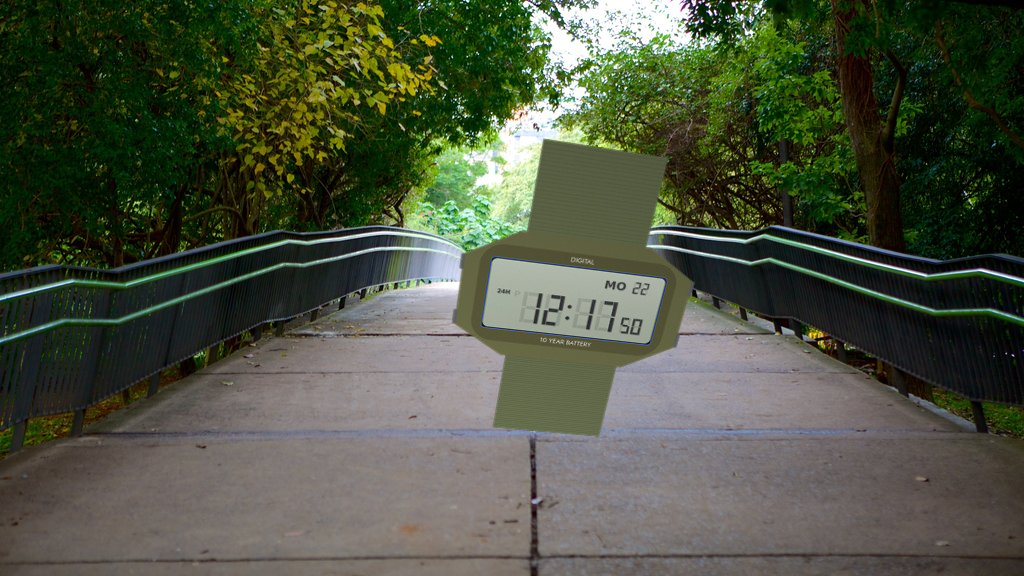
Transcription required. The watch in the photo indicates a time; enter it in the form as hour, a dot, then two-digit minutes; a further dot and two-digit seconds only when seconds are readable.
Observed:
12.17.50
